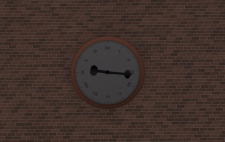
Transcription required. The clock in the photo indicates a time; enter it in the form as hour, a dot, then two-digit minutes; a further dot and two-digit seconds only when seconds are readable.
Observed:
9.16
